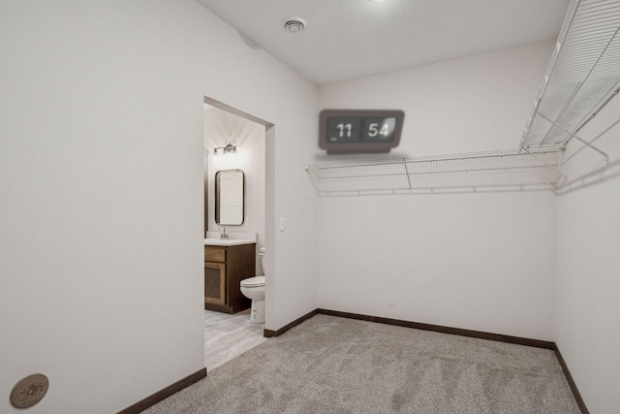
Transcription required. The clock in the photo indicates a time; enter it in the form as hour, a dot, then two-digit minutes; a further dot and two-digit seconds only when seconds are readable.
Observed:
11.54
